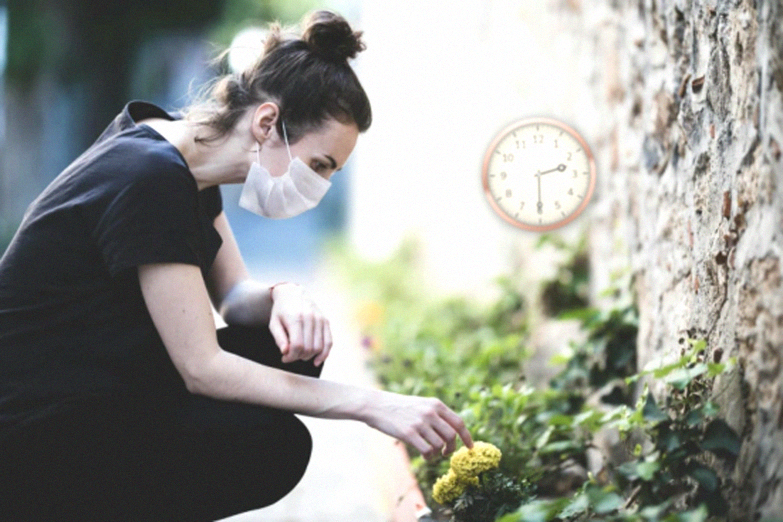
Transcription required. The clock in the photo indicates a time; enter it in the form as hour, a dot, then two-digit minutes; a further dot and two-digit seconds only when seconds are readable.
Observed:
2.30
